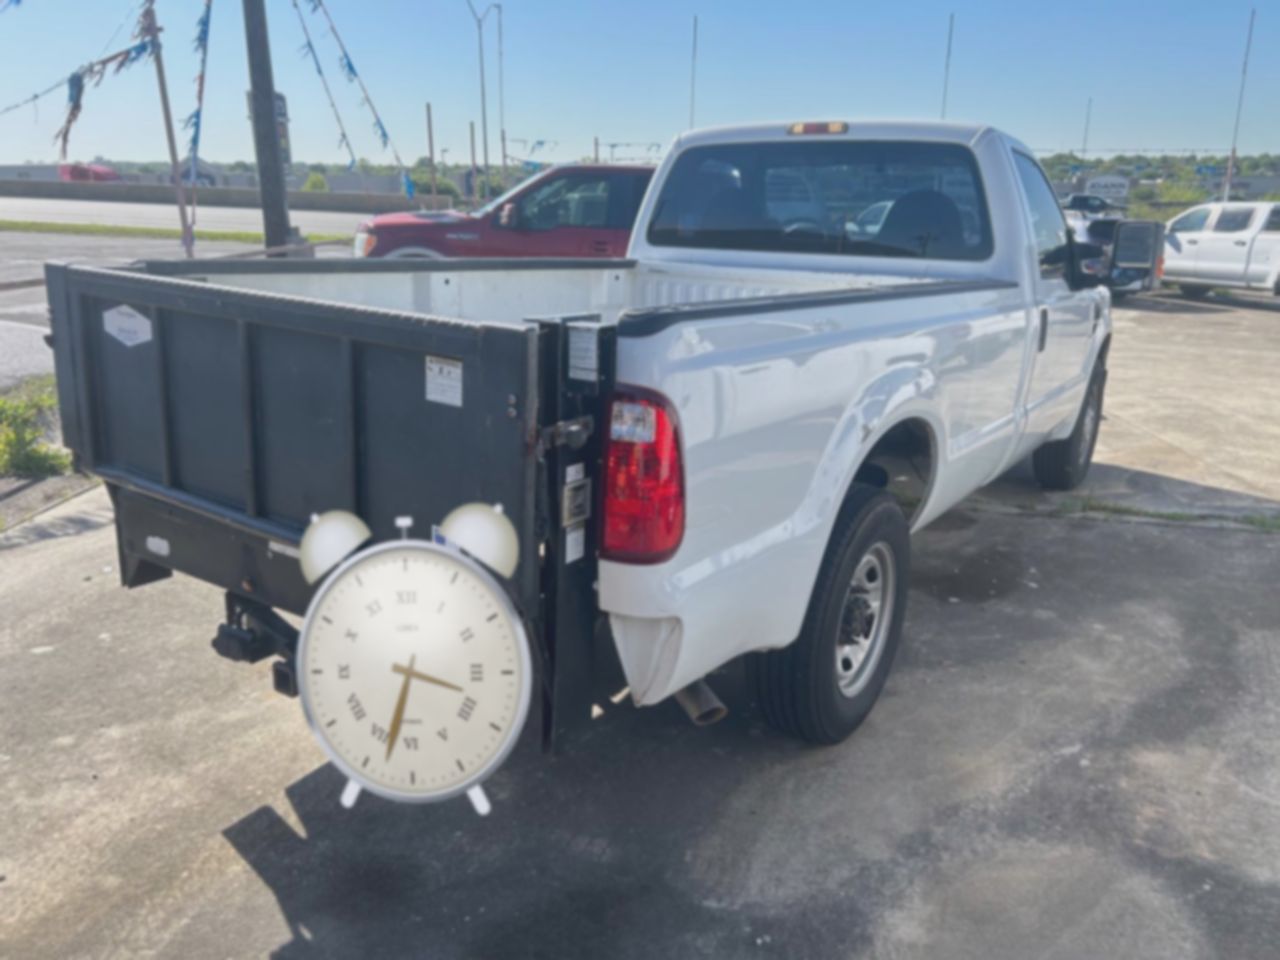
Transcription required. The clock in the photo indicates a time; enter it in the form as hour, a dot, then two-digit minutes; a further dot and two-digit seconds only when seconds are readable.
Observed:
3.33
